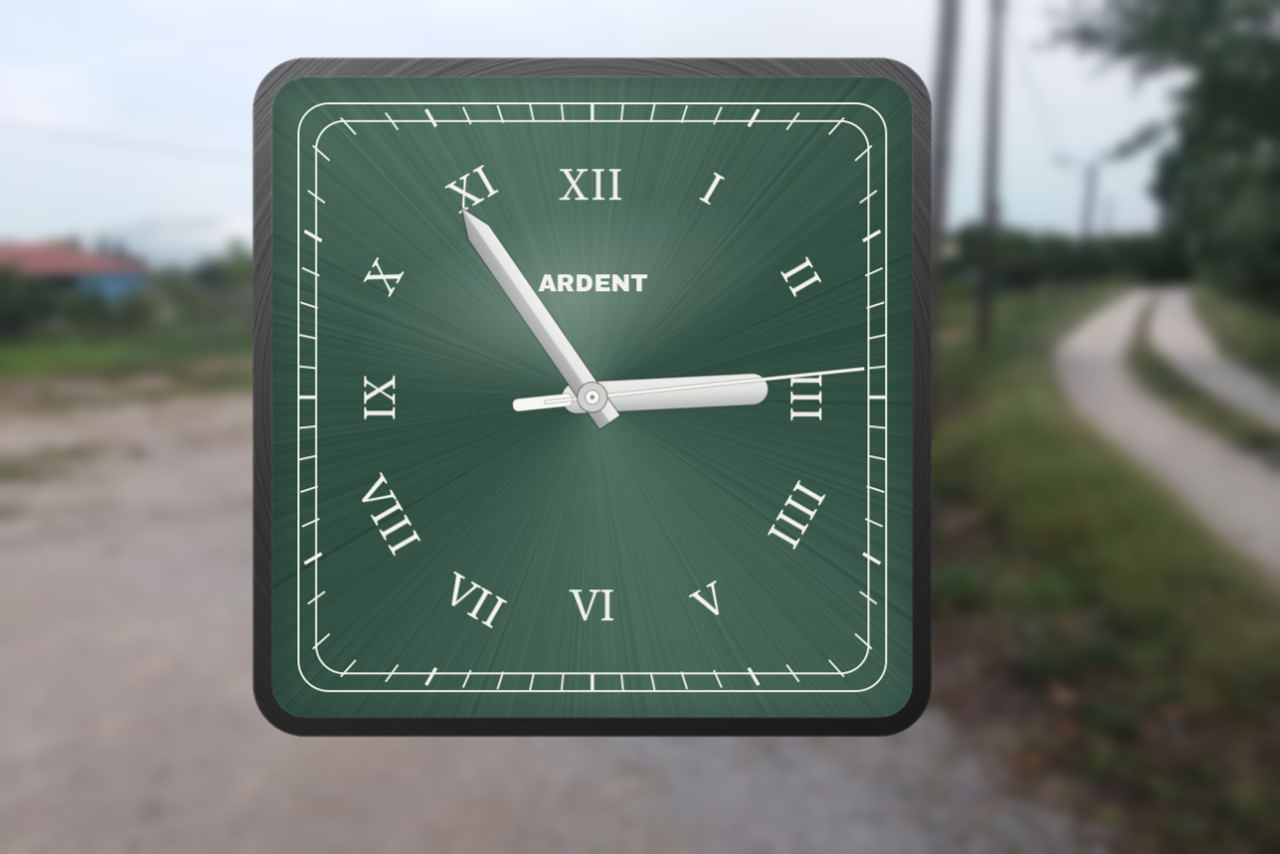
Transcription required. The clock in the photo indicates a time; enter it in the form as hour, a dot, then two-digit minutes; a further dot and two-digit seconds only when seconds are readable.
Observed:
2.54.14
